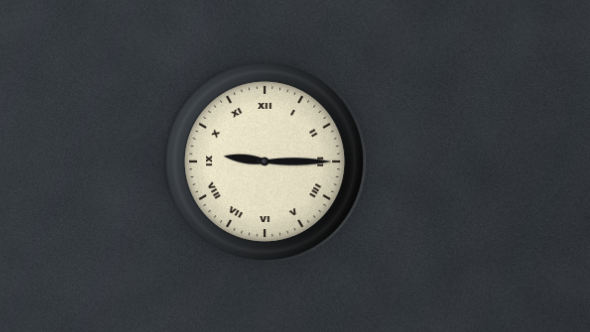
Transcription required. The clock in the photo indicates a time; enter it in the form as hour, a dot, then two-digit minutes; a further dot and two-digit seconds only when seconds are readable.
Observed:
9.15
